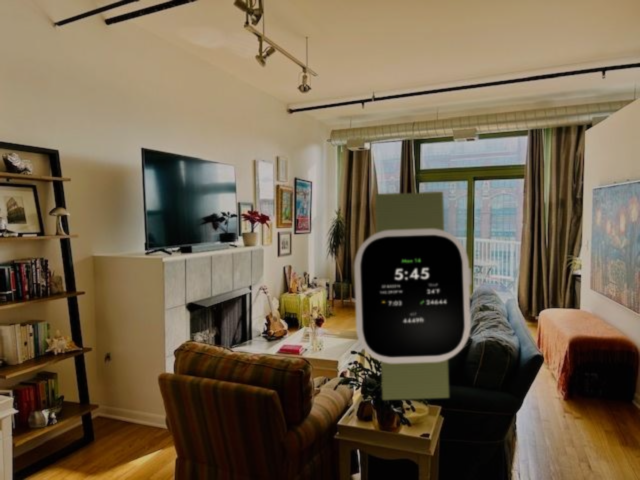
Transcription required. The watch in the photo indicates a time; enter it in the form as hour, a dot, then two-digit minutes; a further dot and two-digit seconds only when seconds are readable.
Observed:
5.45
